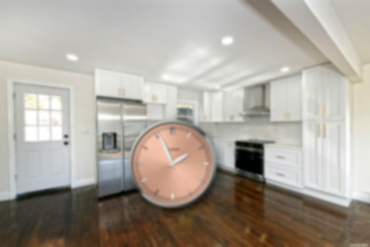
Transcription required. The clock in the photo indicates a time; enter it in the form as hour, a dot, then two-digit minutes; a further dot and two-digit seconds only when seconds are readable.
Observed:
1.56
